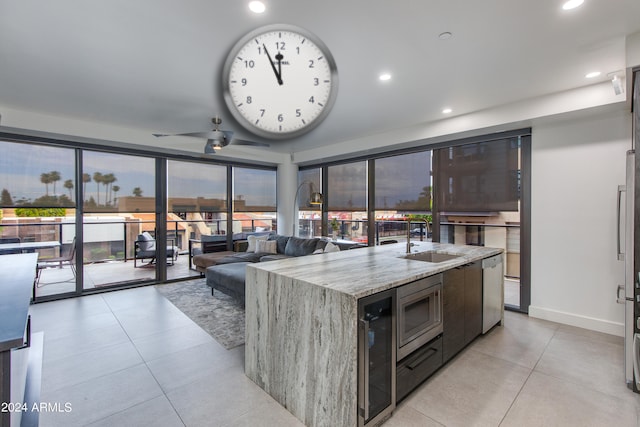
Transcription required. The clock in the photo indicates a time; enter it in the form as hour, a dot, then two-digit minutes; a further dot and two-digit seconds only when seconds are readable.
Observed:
11.56
